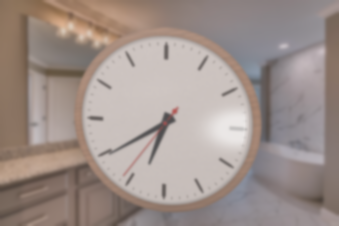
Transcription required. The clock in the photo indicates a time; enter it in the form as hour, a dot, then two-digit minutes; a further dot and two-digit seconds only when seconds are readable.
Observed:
6.39.36
